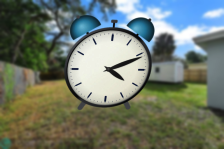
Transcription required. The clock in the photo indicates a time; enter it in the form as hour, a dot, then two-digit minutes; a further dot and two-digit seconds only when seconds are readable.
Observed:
4.11
